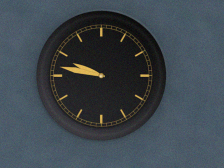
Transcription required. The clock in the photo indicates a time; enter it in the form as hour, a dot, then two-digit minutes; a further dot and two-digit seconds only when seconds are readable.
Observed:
9.47
